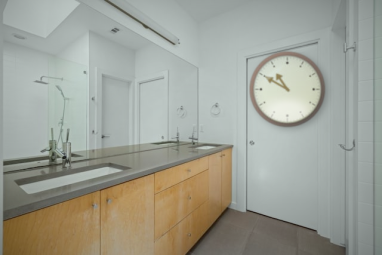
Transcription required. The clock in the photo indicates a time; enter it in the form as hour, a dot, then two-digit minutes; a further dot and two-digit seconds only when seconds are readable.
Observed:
10.50
